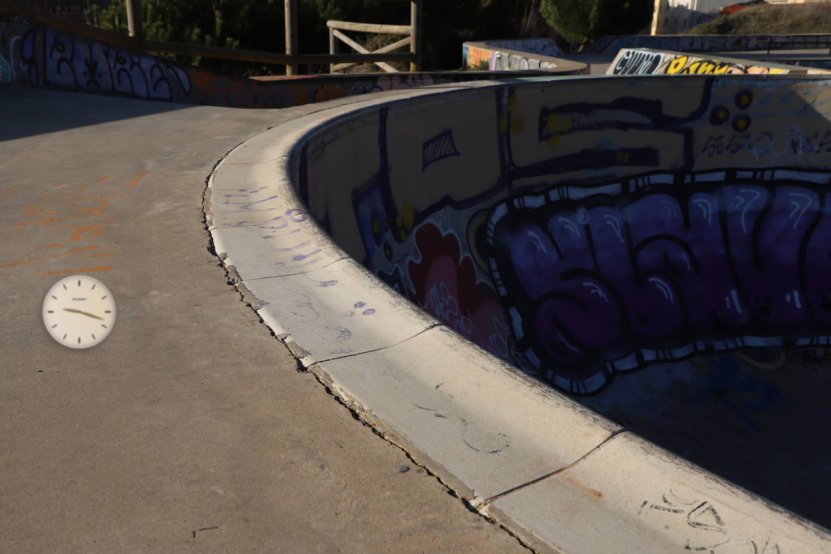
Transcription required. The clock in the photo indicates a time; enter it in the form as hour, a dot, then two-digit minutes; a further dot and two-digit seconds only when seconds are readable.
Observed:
9.18
